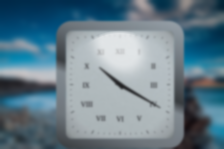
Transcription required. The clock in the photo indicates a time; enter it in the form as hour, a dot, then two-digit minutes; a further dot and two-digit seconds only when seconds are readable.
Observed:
10.20
